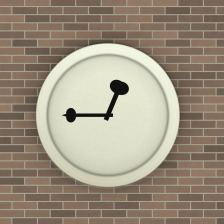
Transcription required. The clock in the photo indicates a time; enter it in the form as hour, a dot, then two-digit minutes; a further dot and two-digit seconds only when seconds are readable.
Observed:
12.45
